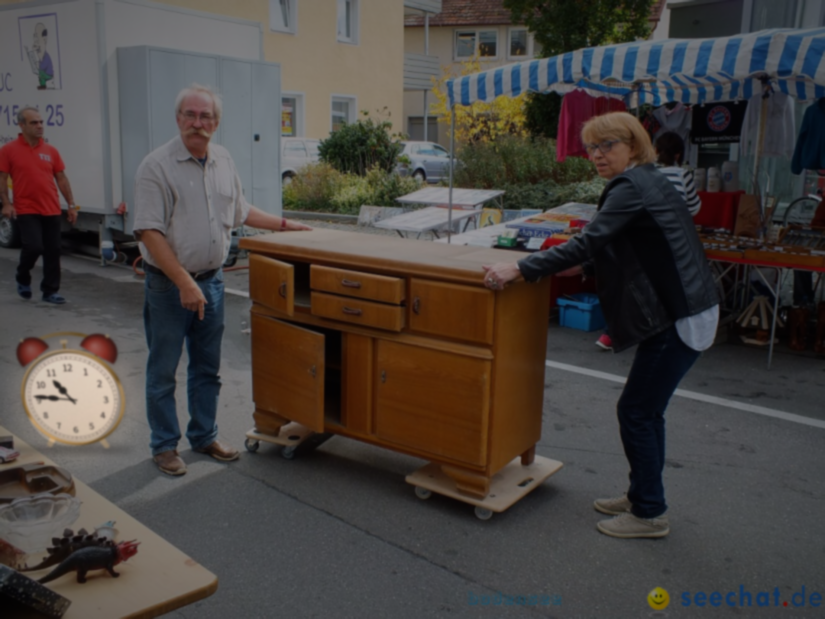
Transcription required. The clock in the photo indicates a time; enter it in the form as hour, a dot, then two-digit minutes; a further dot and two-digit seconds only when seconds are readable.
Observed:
10.46
